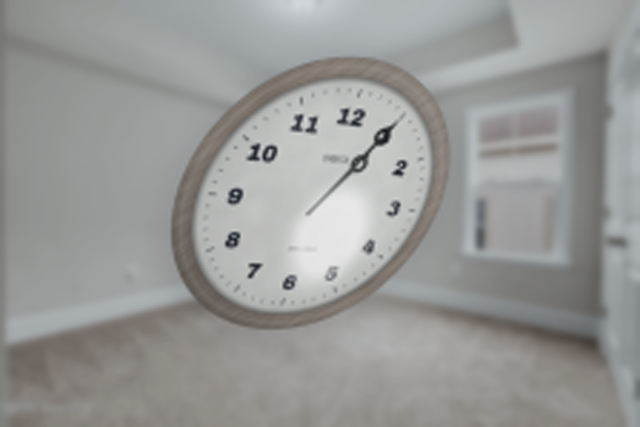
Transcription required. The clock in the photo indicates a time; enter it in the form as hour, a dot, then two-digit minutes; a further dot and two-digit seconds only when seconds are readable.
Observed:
1.05
